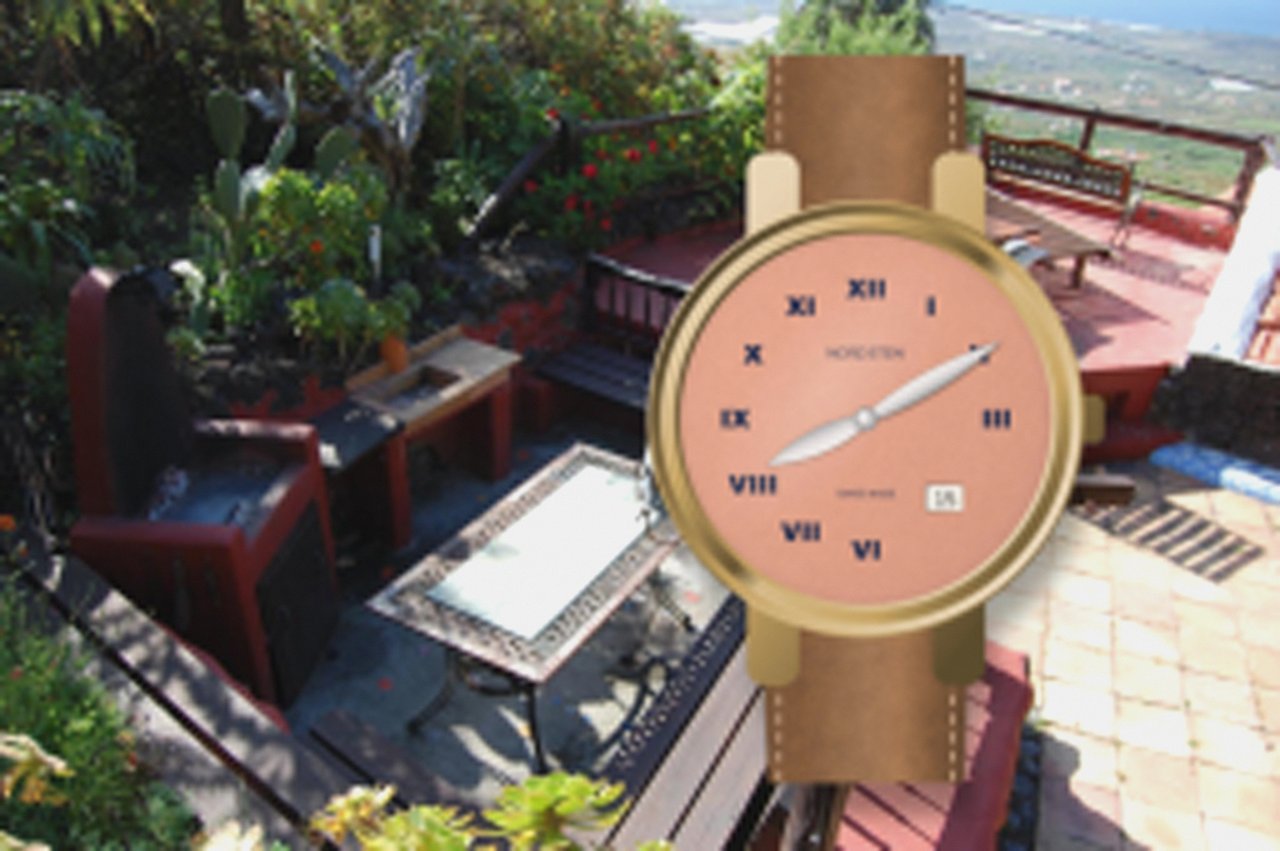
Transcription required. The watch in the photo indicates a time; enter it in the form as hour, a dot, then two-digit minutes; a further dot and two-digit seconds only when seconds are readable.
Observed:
8.10
